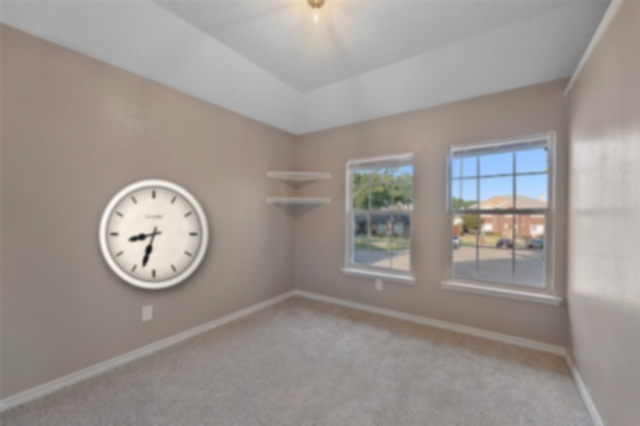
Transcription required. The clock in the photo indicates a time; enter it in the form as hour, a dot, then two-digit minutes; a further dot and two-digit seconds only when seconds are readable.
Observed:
8.33
